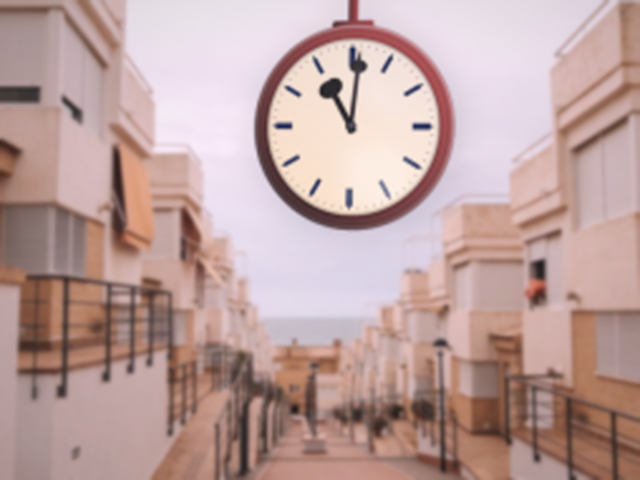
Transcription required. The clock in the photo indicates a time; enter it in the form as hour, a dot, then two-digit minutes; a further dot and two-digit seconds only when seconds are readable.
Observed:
11.01
